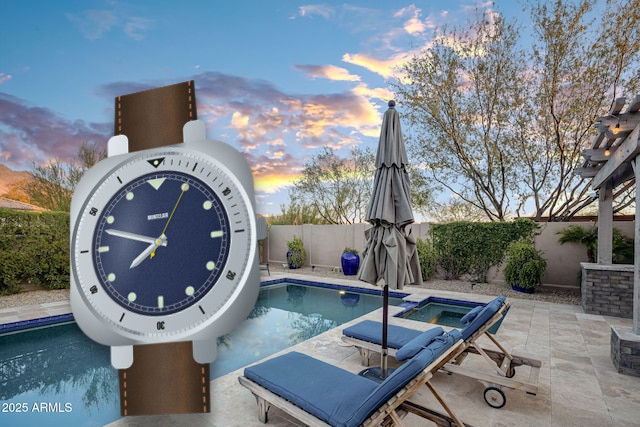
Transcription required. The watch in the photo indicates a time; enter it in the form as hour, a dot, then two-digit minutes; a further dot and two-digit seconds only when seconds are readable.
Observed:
7.48.05
